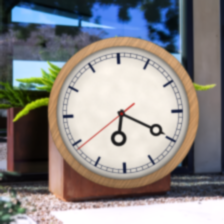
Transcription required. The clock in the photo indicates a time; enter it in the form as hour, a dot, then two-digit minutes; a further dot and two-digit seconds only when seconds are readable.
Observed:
6.19.39
